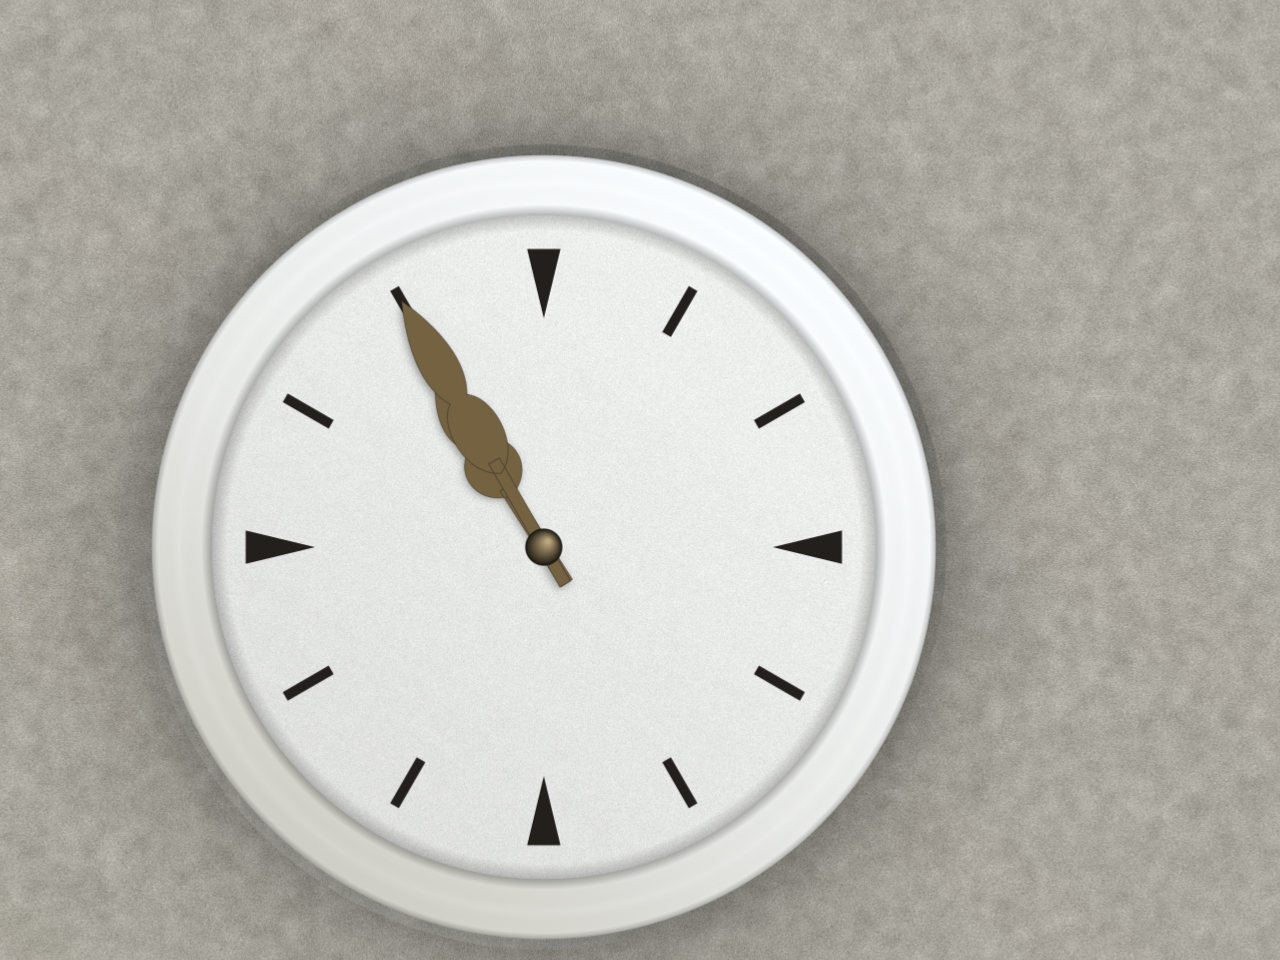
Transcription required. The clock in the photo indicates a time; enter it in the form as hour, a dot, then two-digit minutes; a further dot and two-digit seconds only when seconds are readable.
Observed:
10.55
